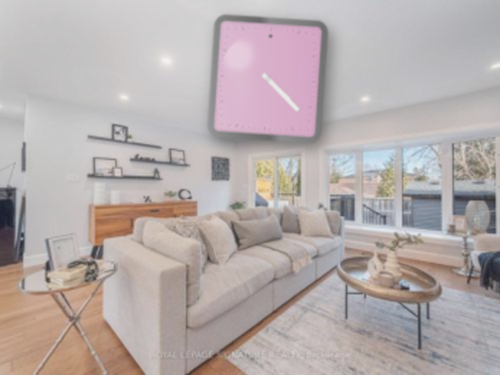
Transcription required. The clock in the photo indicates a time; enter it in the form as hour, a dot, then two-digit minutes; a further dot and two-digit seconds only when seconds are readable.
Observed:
4.22
